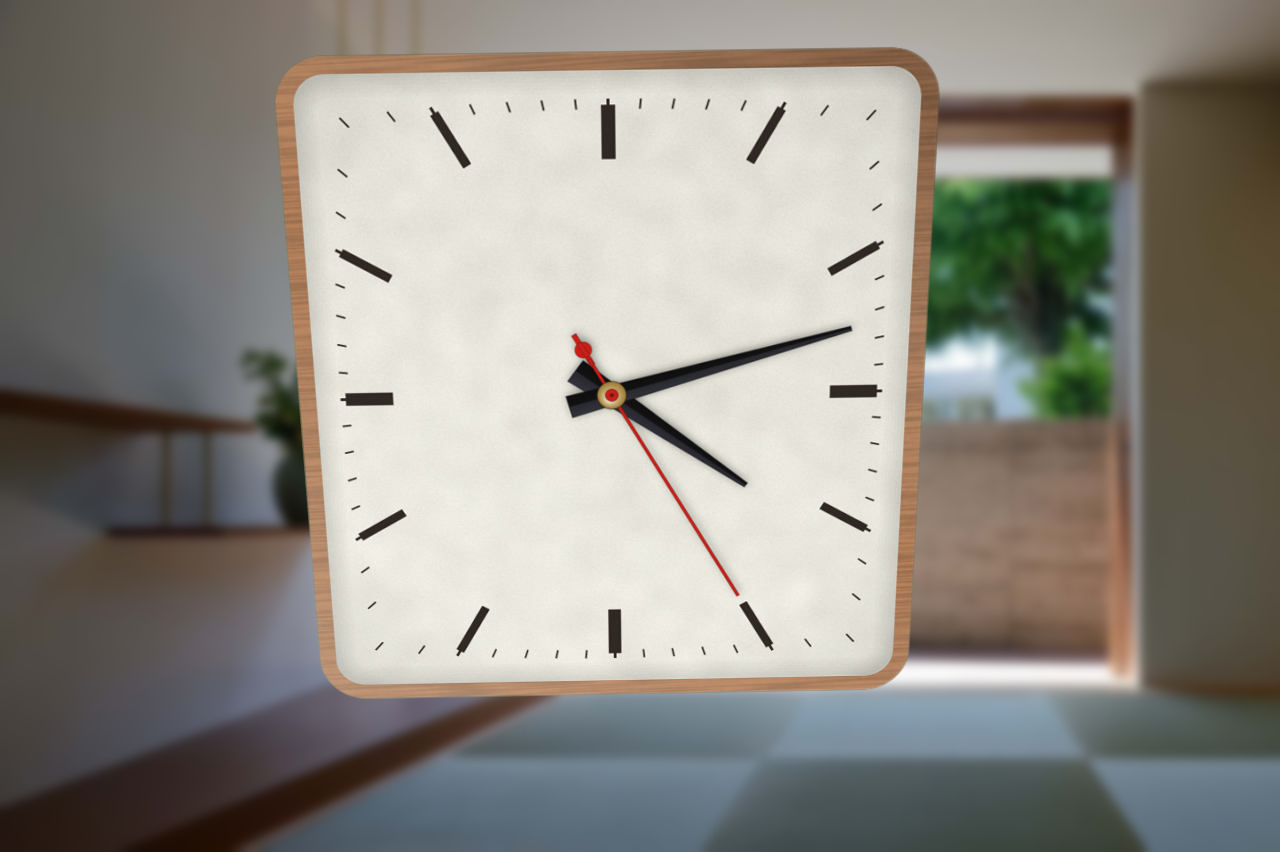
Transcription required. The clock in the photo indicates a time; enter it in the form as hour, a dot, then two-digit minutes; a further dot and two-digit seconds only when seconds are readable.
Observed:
4.12.25
